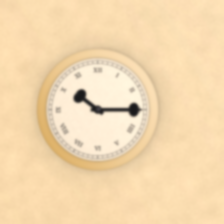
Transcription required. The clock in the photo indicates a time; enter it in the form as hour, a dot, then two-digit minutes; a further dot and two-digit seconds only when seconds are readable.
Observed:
10.15
